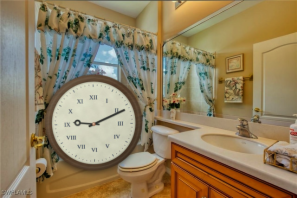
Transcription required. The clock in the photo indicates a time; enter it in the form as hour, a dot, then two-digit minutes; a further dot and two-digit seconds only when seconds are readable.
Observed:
9.11
